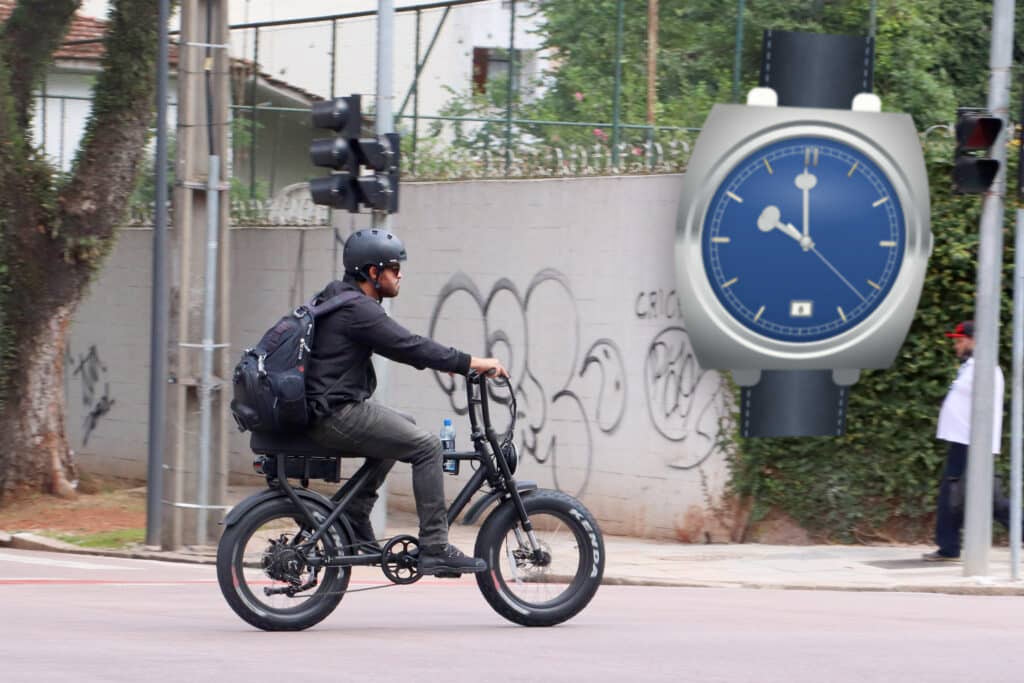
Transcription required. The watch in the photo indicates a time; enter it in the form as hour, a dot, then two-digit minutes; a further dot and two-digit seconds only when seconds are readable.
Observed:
9.59.22
